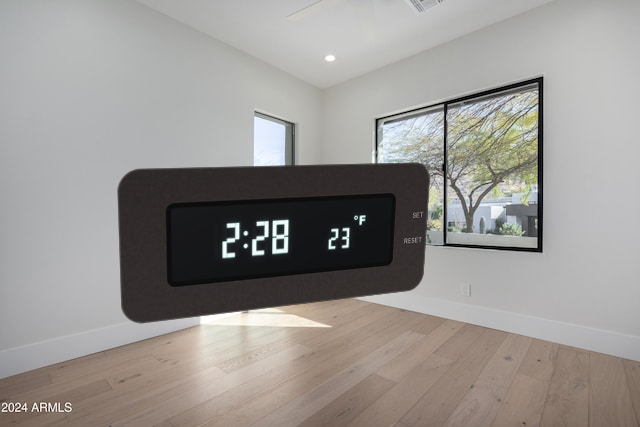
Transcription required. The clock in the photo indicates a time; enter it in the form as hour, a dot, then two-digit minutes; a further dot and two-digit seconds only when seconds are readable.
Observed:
2.28
